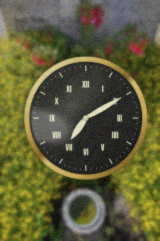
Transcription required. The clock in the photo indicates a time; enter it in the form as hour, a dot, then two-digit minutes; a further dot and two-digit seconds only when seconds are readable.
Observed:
7.10
